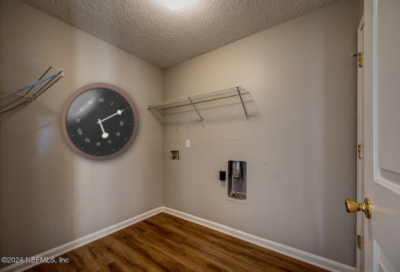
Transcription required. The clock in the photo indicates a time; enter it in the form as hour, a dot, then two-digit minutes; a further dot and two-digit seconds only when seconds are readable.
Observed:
5.10
